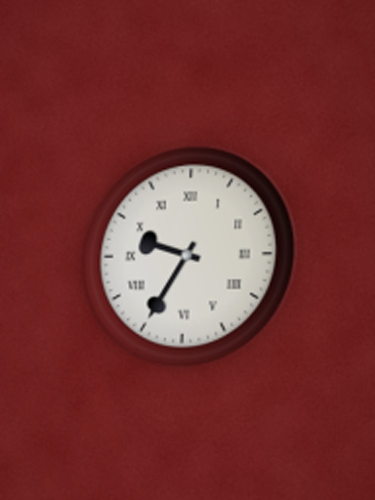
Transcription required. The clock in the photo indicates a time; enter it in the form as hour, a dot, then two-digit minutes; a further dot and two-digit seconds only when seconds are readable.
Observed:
9.35
